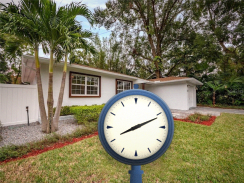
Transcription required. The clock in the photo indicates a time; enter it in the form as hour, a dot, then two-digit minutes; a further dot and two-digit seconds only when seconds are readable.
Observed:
8.11
